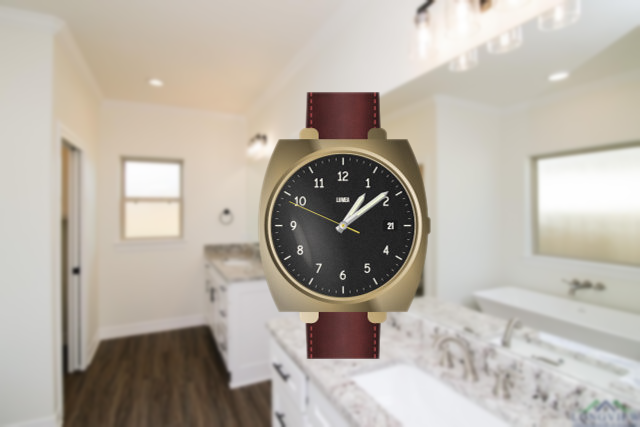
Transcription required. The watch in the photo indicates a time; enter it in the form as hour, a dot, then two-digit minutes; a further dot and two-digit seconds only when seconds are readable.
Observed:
1.08.49
